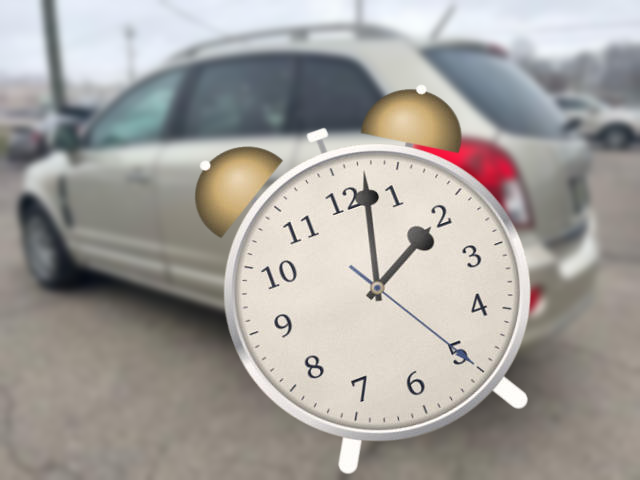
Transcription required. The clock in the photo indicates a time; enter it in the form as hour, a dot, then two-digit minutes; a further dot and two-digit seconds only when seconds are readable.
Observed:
2.02.25
